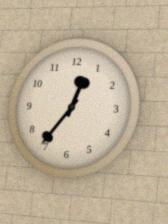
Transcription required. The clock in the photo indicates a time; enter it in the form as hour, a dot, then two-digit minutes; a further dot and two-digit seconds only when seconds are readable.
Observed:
12.36
